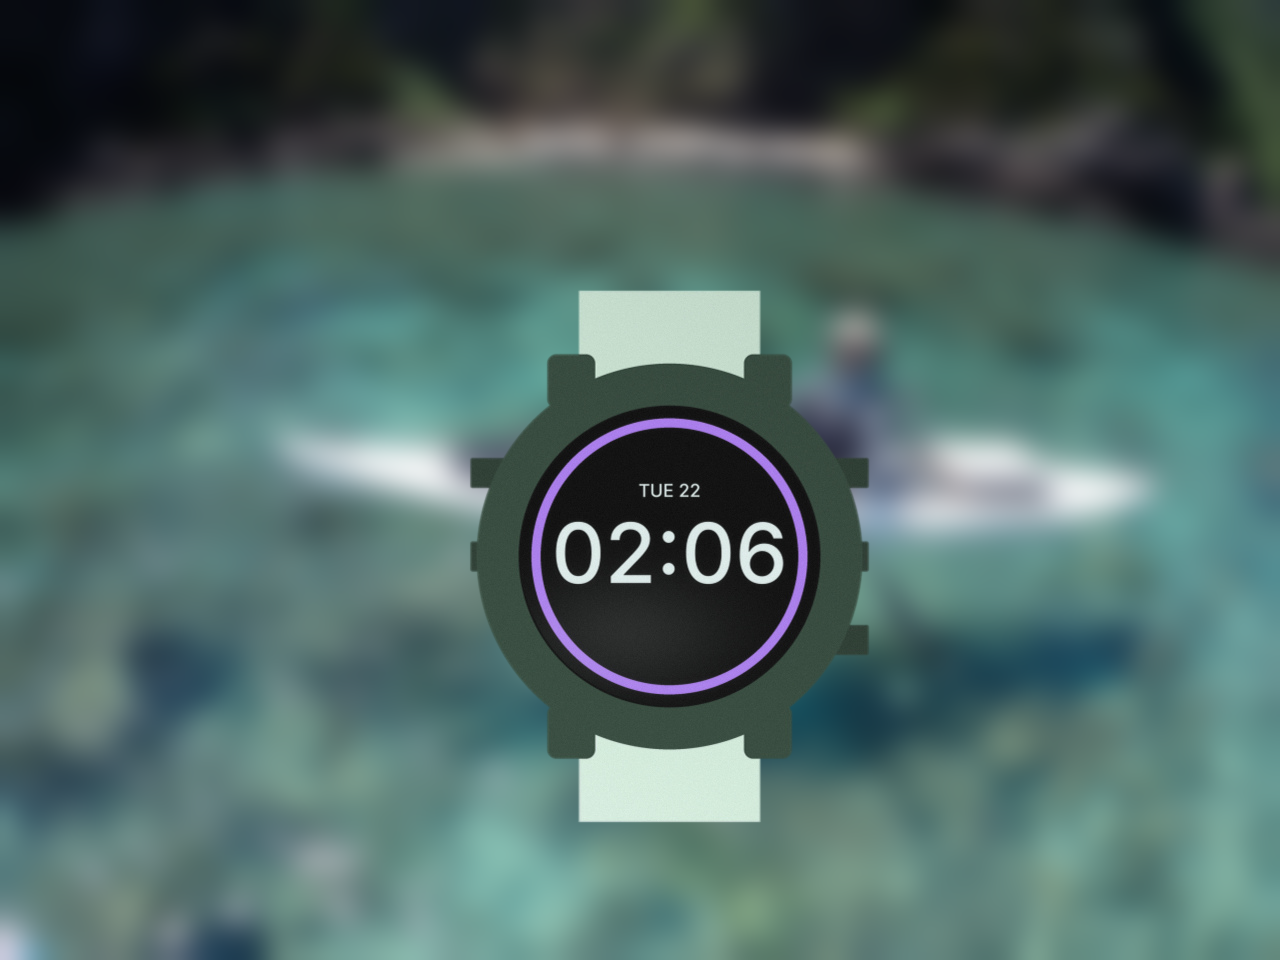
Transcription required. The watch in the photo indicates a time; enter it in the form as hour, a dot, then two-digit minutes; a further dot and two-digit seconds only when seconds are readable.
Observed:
2.06
